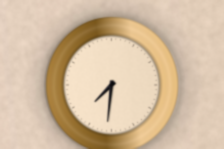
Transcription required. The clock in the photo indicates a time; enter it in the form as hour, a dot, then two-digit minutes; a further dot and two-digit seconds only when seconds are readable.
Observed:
7.31
